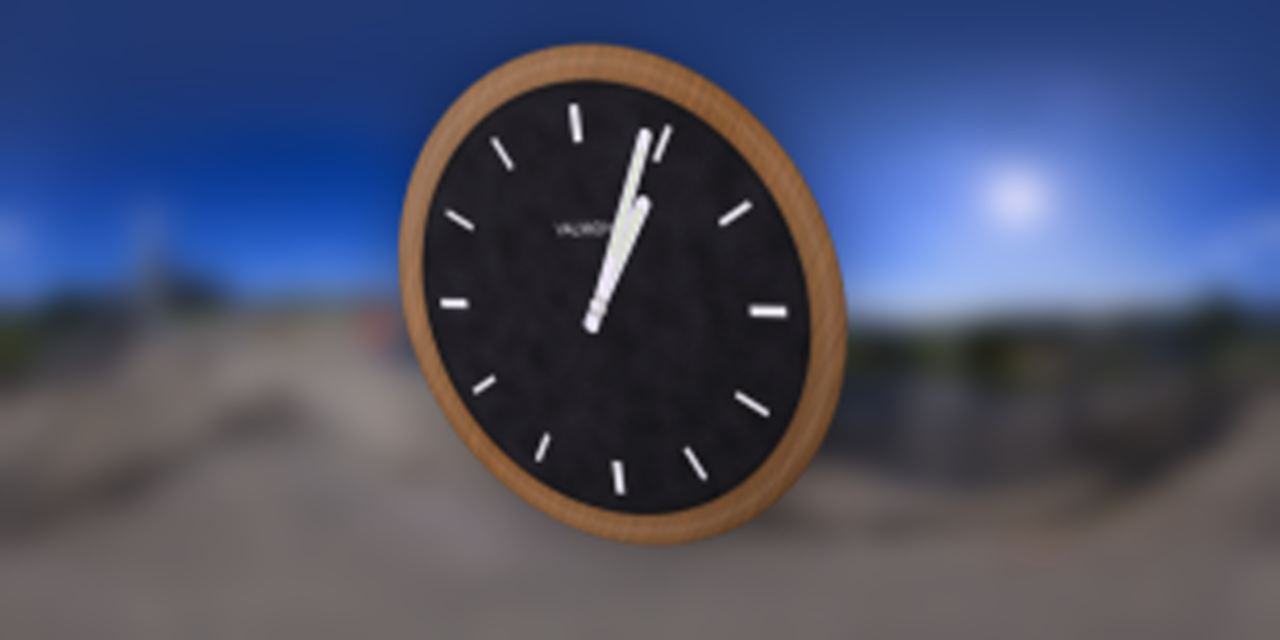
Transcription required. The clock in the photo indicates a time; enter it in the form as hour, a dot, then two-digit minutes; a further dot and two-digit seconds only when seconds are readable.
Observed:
1.04
